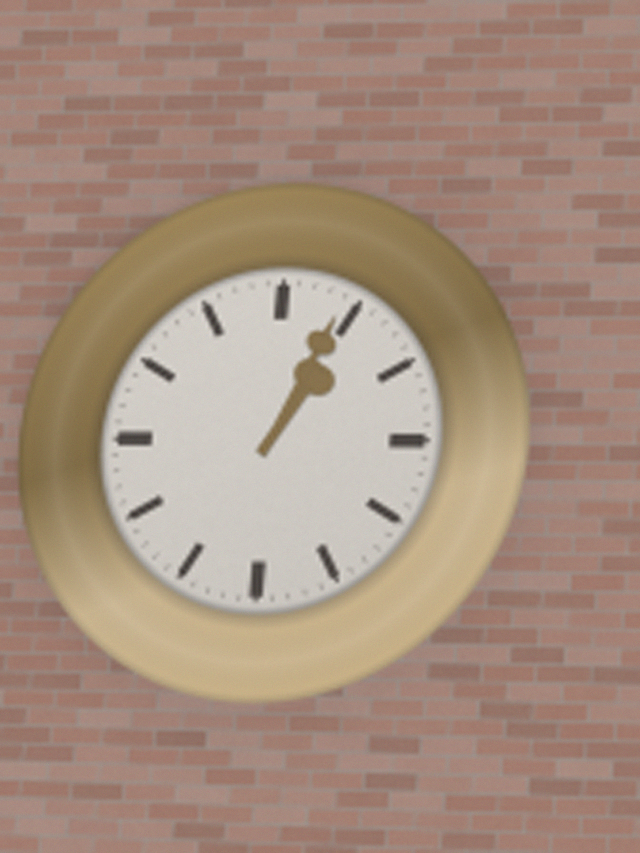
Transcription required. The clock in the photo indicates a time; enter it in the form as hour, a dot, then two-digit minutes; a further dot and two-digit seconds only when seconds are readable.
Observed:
1.04
